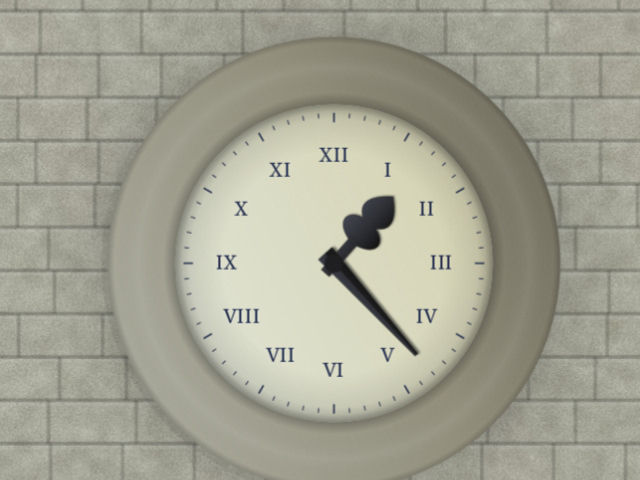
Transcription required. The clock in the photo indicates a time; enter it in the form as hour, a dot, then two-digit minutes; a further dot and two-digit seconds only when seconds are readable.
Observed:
1.23
